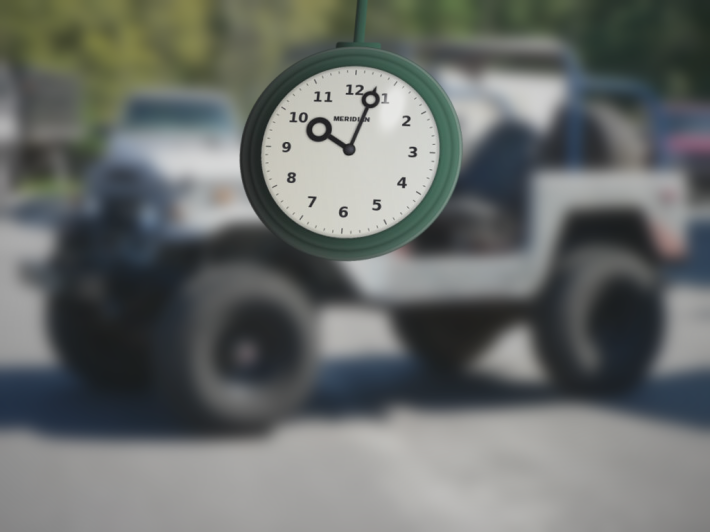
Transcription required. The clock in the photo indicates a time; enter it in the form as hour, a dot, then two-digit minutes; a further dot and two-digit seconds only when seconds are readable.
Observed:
10.03
